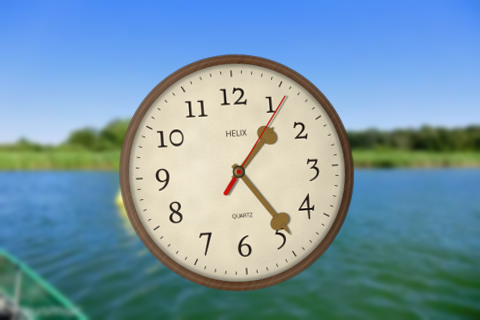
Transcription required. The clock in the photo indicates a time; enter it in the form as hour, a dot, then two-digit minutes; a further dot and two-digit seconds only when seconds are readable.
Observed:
1.24.06
